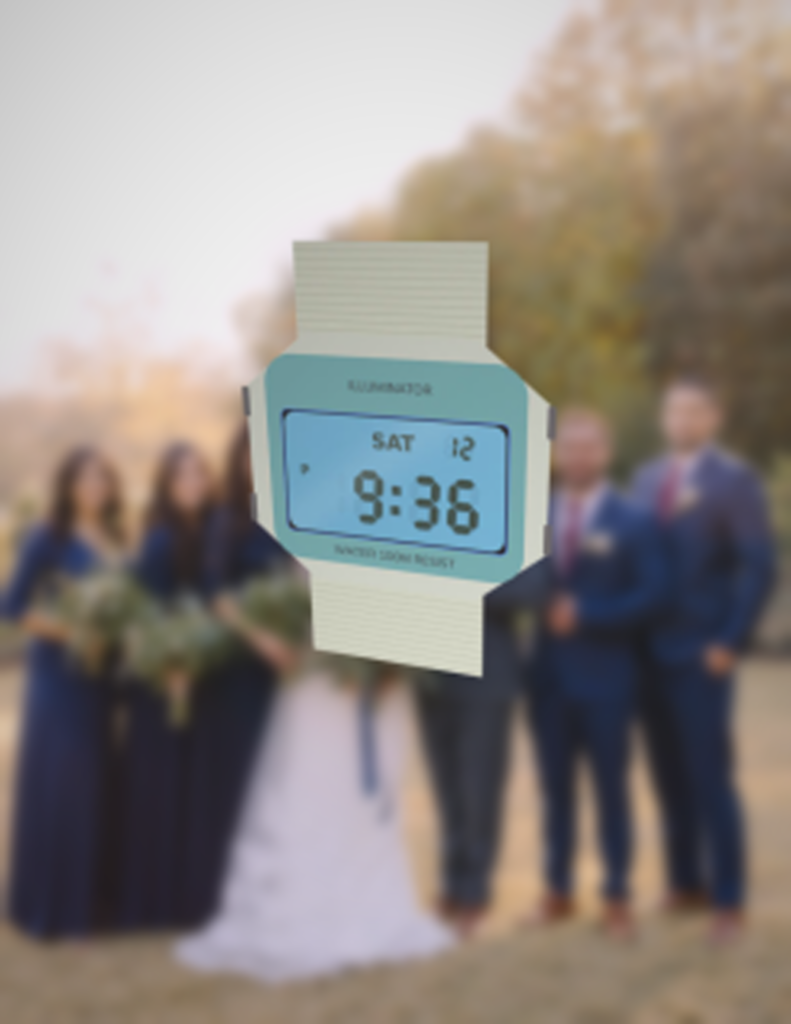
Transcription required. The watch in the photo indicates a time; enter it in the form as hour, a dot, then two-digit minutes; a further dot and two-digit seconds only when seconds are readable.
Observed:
9.36
